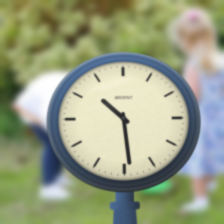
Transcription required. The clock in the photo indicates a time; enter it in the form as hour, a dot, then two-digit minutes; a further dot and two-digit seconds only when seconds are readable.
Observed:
10.29
